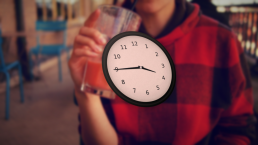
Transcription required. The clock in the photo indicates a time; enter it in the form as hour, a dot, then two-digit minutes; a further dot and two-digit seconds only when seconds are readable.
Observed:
3.45
